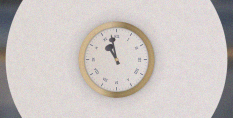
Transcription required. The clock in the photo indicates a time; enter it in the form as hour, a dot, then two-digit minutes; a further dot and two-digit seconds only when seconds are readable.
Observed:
10.58
